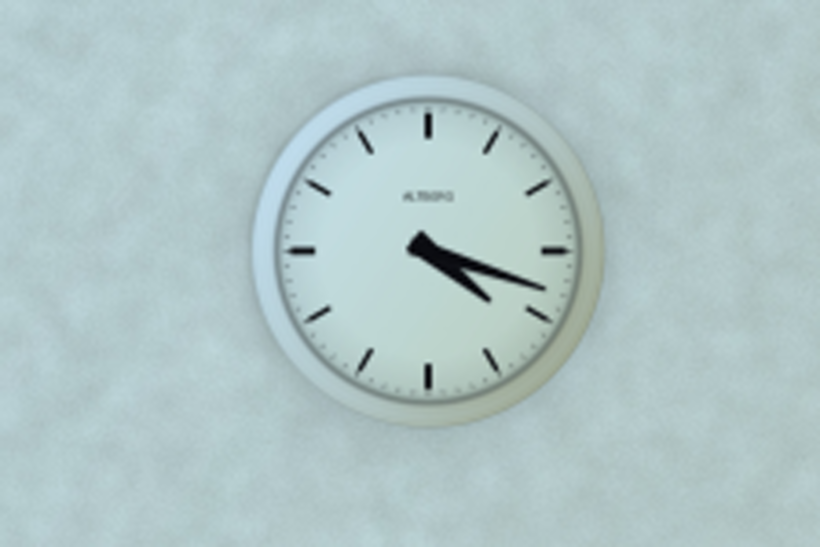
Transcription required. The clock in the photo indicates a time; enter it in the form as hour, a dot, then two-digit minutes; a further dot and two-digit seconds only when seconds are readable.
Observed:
4.18
